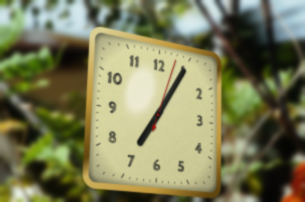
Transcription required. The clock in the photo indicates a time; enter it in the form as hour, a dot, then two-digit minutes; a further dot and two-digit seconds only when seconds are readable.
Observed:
7.05.03
